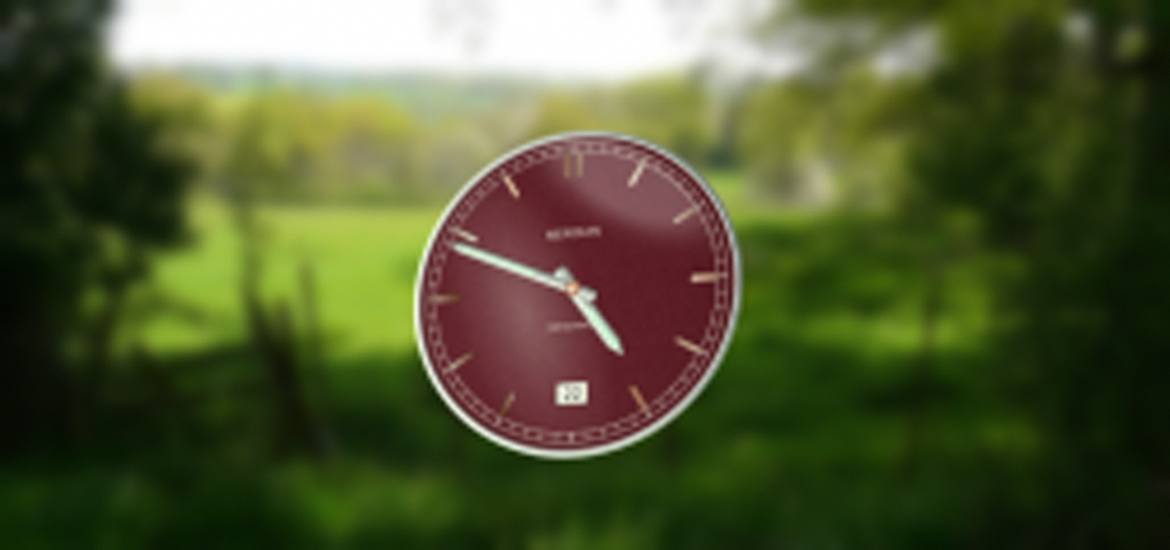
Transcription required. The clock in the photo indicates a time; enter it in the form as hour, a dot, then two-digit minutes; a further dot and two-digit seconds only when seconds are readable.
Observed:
4.49
